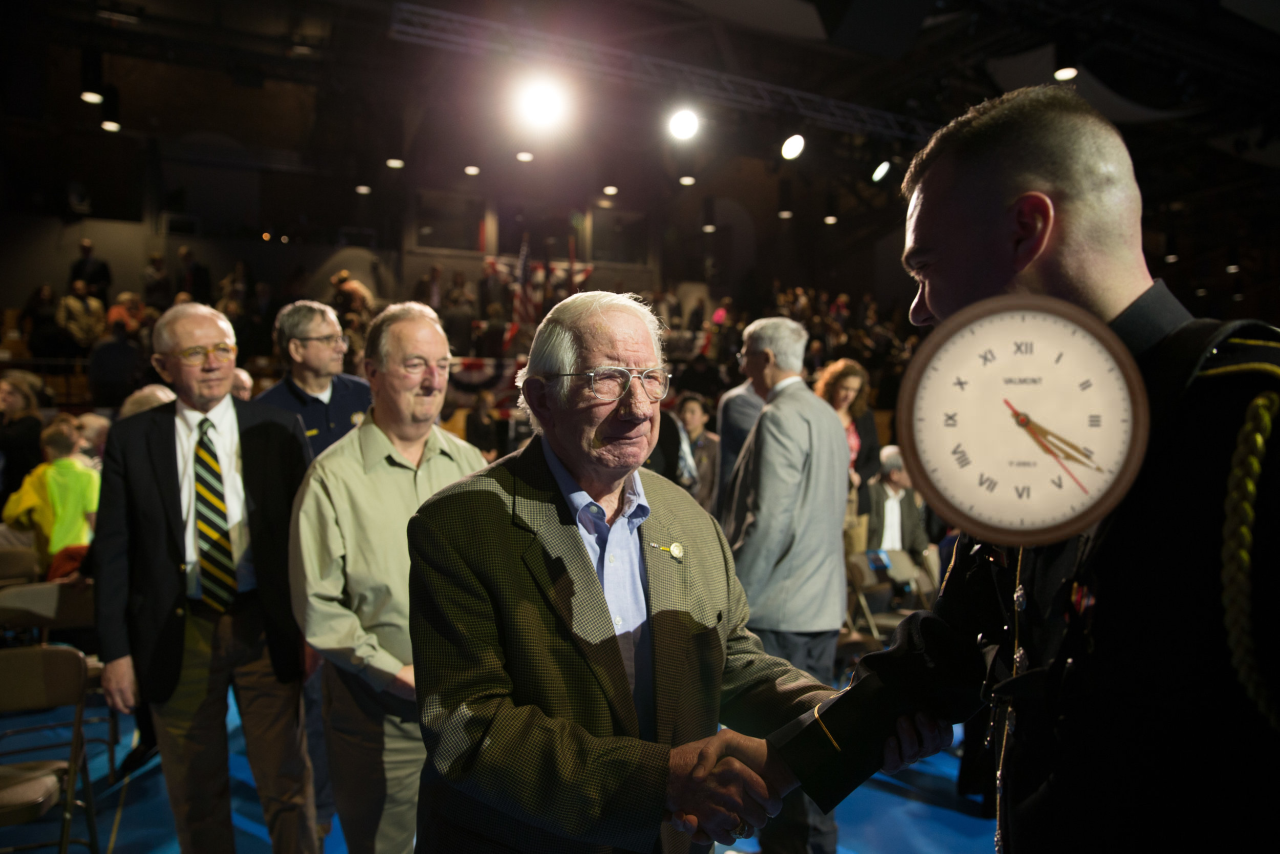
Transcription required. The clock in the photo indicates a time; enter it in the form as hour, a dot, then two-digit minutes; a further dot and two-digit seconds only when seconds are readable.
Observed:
4.20.23
